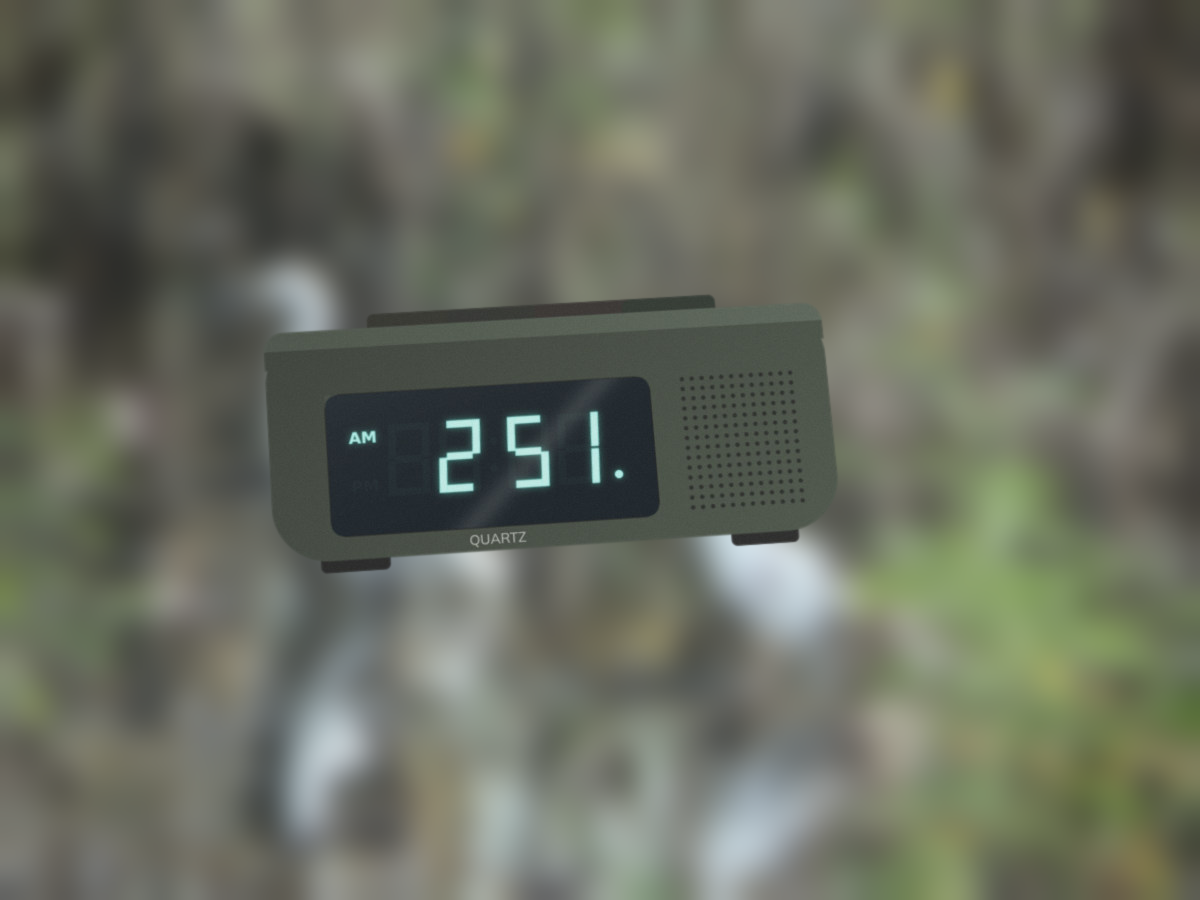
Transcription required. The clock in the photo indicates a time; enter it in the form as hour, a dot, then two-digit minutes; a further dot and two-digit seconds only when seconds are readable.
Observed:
2.51
